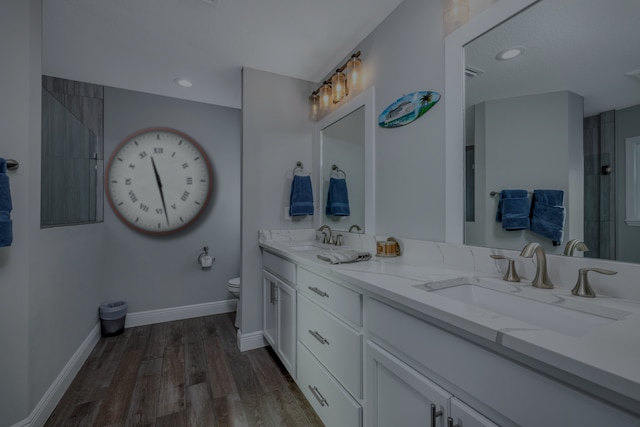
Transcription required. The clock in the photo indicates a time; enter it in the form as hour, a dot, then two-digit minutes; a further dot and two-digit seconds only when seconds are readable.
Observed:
11.28
